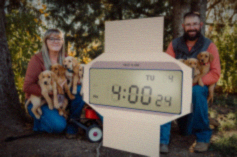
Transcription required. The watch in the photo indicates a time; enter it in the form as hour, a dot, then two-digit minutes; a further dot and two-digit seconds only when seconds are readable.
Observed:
4.00.24
